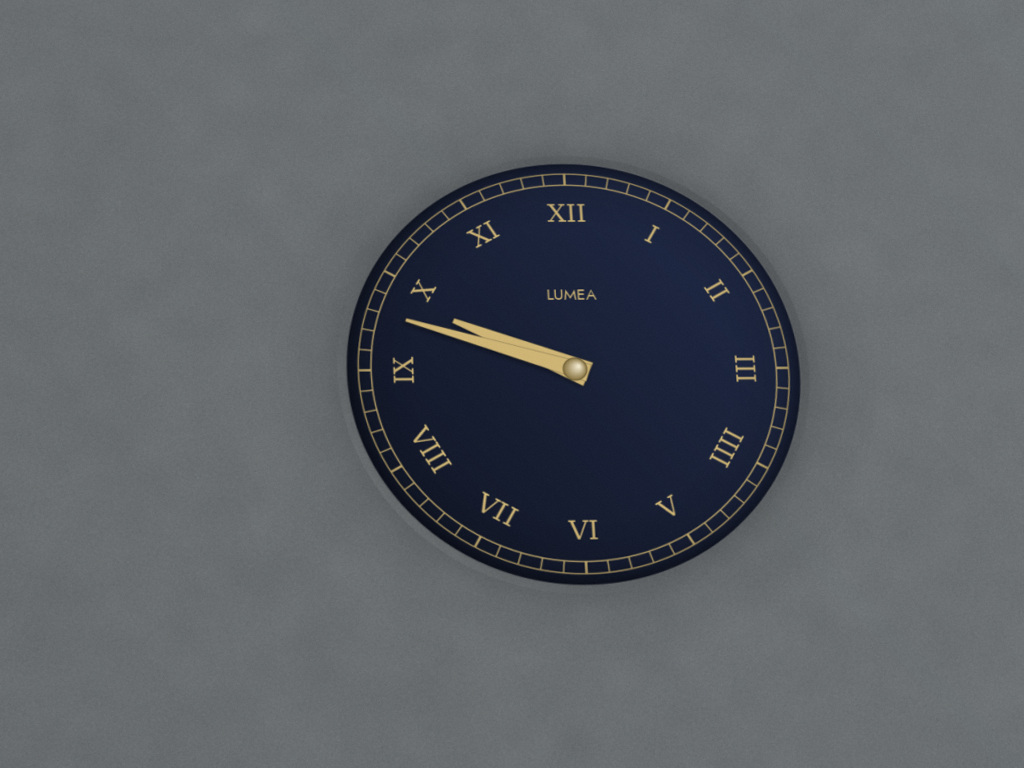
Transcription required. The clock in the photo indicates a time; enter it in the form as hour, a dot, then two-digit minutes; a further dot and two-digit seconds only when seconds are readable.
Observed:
9.48
